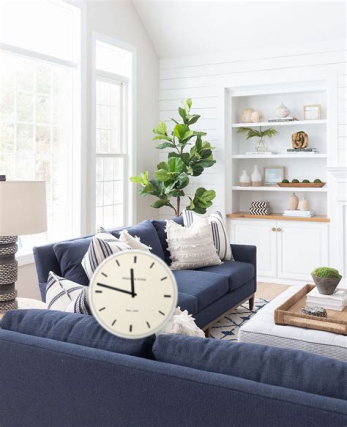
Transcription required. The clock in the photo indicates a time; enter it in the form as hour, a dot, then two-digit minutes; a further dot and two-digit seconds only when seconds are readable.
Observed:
11.47
